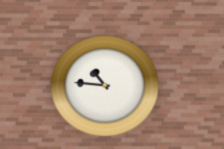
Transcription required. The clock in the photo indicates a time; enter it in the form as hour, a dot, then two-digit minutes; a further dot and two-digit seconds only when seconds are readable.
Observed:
10.46
